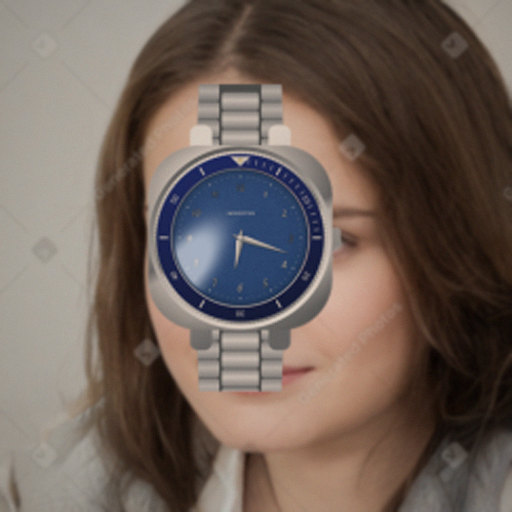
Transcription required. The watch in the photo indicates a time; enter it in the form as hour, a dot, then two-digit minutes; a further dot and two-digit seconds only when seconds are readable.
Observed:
6.18
